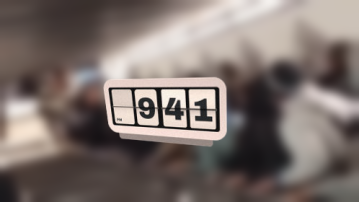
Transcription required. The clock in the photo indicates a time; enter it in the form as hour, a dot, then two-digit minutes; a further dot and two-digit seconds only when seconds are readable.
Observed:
9.41
